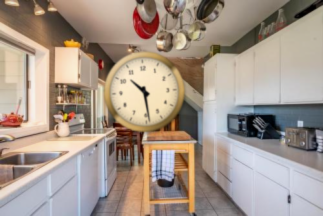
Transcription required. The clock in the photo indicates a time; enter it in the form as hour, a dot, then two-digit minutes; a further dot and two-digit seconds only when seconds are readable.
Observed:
10.29
